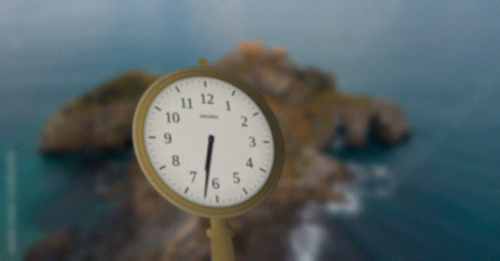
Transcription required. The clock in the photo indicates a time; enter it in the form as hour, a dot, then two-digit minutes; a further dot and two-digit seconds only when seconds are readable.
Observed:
6.32
